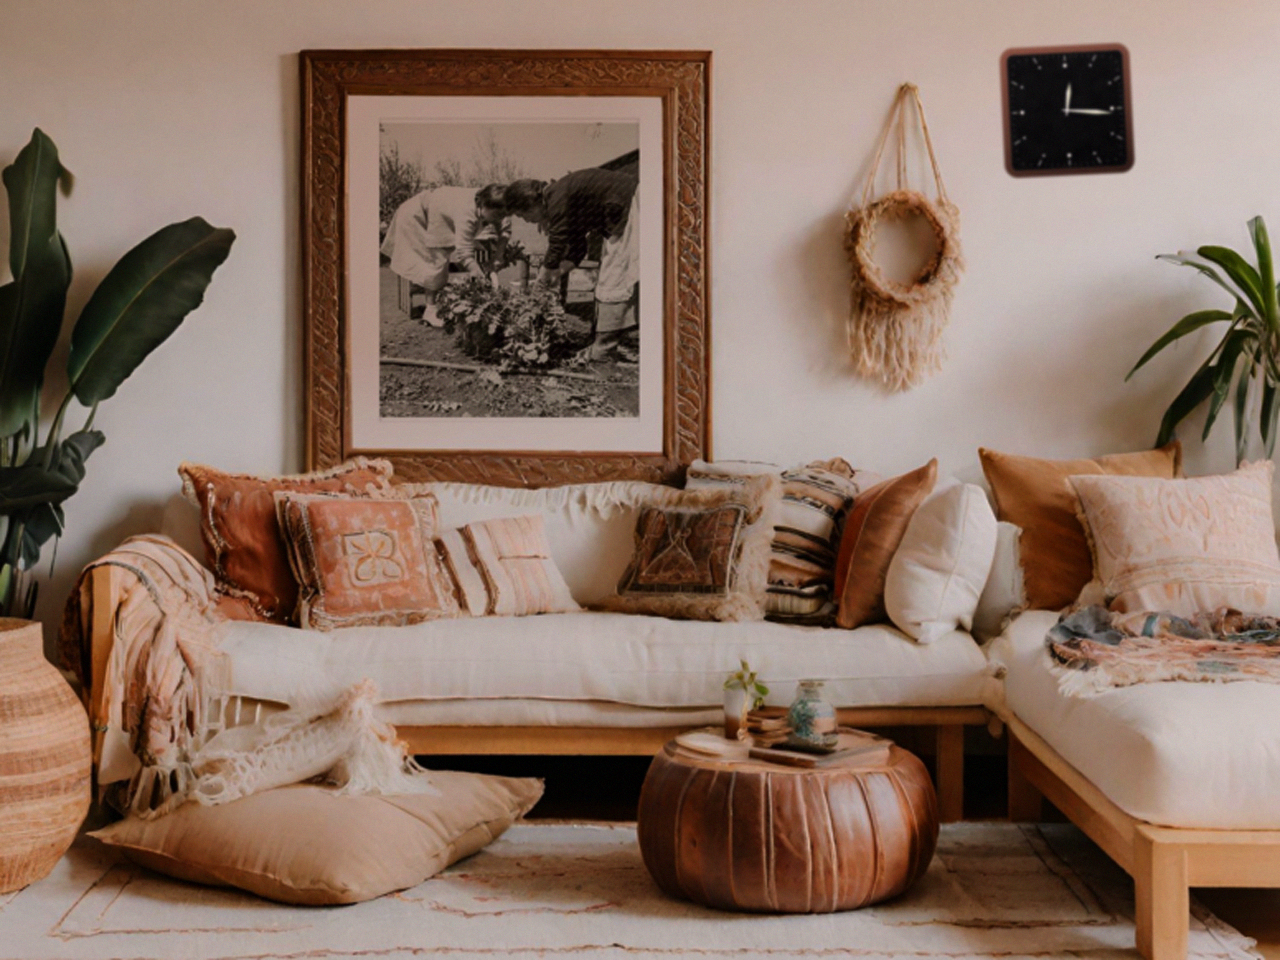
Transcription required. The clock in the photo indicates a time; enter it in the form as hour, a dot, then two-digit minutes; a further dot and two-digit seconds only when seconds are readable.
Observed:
12.16
